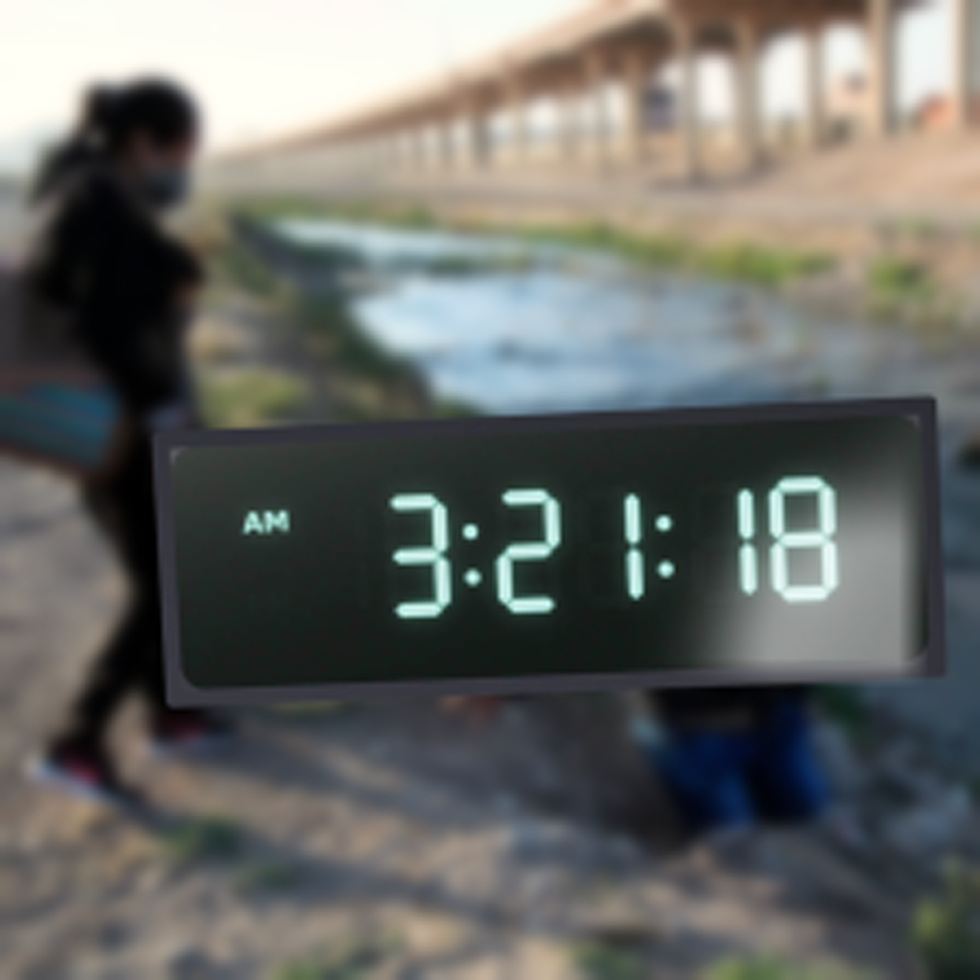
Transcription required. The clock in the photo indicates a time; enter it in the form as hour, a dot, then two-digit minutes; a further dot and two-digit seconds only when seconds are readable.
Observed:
3.21.18
